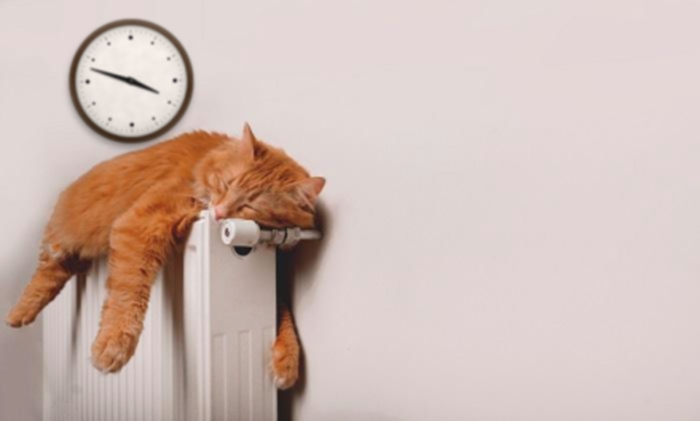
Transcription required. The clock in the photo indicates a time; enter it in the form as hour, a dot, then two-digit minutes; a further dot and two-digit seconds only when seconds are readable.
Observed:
3.48
